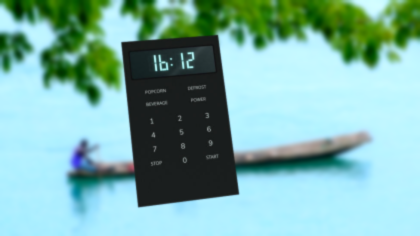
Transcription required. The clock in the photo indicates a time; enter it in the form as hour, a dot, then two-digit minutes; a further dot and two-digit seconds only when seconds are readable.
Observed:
16.12
